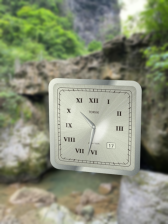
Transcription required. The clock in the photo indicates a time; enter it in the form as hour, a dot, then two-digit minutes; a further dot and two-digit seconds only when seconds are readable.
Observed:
10.32
